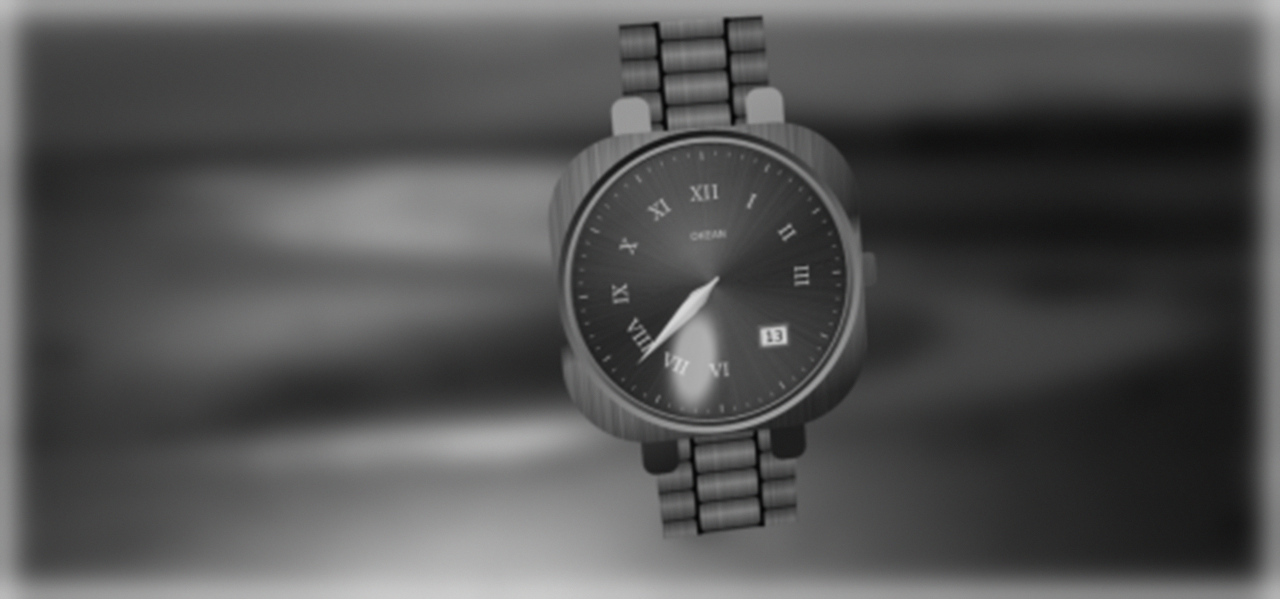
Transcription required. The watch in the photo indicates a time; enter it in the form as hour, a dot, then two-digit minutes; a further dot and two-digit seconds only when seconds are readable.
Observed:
7.38
